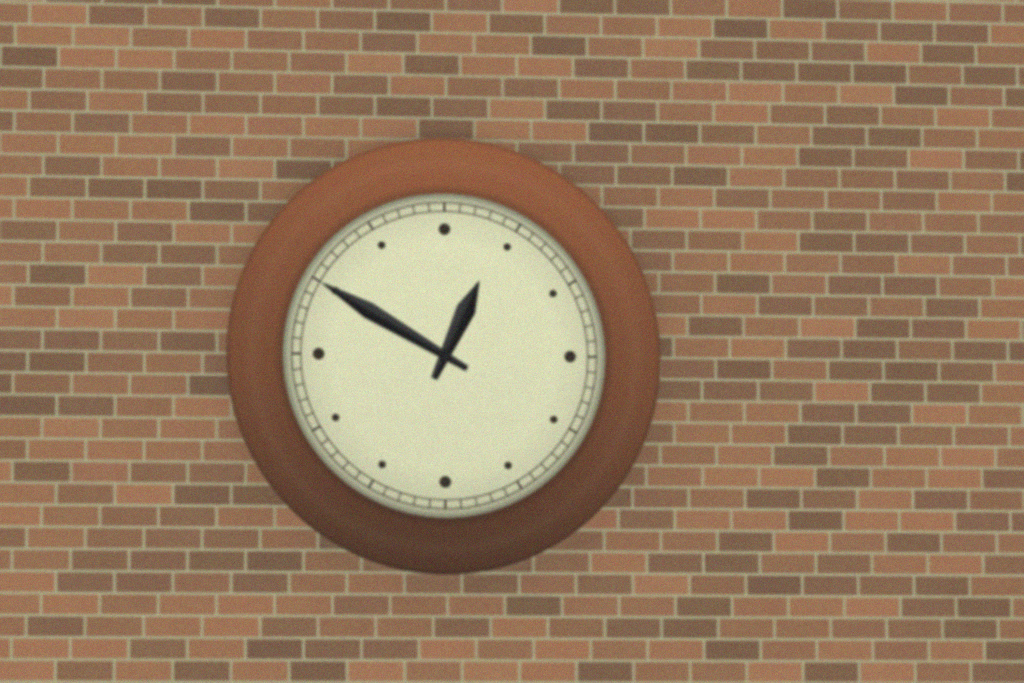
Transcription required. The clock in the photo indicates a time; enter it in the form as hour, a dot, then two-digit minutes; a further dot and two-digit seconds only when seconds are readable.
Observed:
12.50
